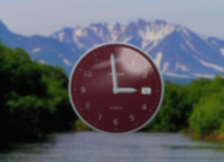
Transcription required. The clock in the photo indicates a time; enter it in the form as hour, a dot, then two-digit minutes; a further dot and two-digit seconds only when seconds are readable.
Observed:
2.59
